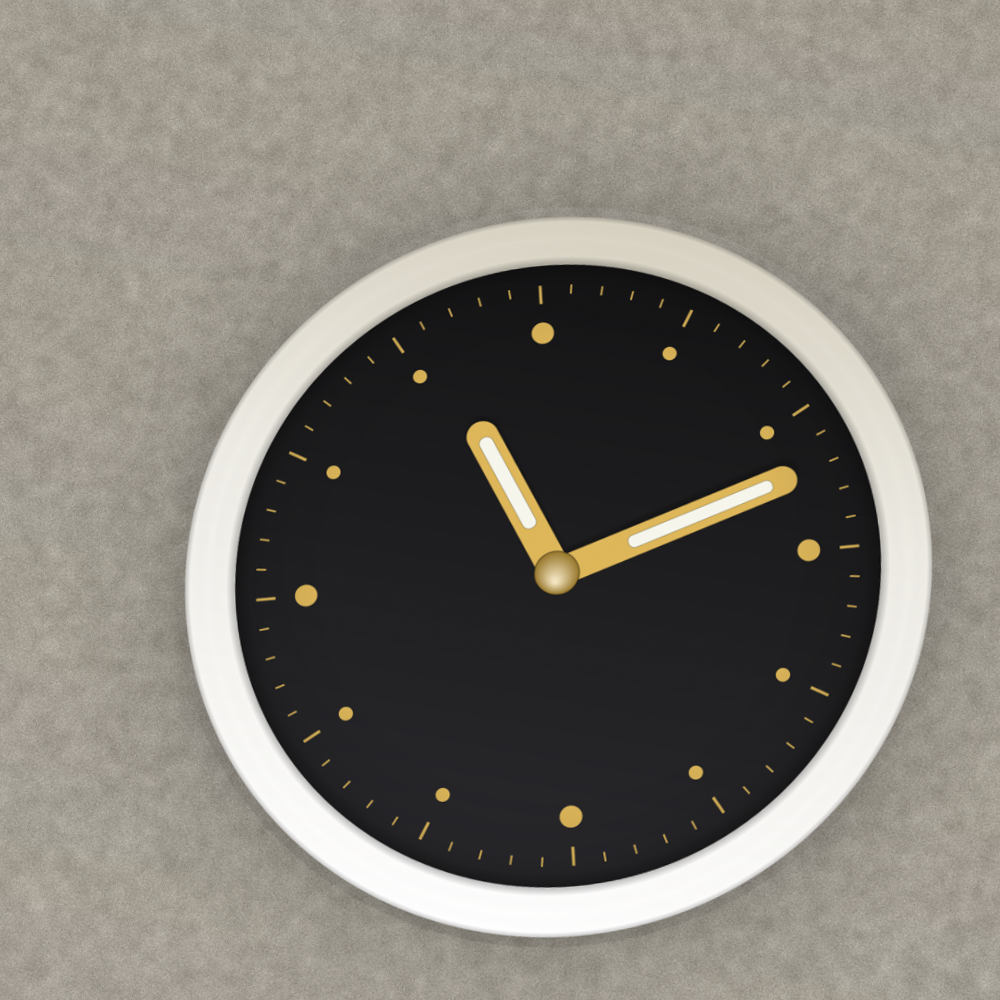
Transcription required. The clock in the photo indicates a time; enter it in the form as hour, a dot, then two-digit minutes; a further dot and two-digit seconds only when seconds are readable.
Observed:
11.12
